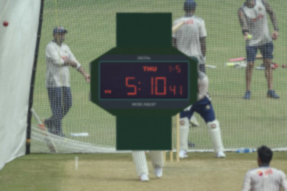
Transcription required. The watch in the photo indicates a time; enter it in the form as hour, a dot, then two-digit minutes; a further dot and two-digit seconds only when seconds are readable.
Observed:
5.10
